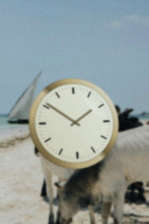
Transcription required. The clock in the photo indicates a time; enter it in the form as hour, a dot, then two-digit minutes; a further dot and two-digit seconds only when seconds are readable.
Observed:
1.51
